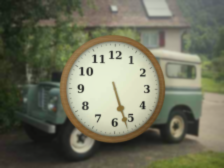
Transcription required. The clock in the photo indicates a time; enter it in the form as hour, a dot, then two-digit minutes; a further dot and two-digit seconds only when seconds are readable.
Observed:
5.27
